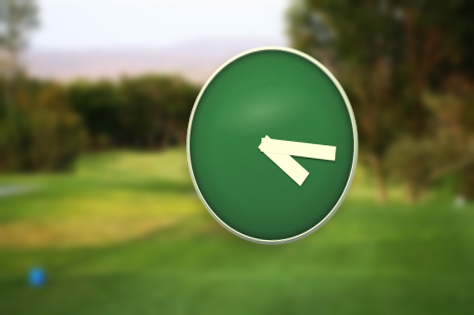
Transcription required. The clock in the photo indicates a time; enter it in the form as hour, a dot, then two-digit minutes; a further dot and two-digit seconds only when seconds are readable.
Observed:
4.16
